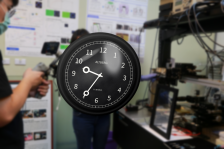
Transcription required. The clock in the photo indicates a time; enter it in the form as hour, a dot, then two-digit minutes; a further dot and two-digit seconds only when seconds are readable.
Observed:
9.35
